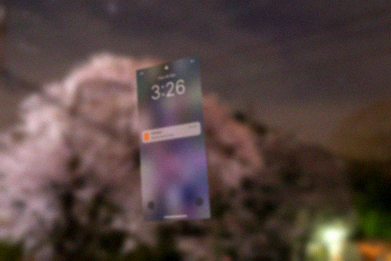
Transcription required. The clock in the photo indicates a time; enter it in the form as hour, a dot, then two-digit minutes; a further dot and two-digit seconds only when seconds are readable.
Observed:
3.26
